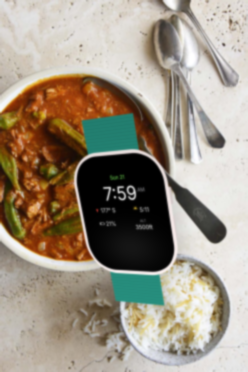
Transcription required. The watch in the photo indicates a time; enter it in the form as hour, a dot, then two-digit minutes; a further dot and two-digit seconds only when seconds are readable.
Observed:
7.59
